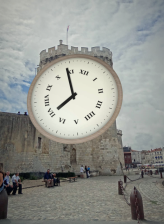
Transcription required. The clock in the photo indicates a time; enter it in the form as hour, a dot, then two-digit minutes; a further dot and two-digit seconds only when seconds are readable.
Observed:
6.54
